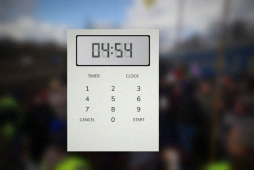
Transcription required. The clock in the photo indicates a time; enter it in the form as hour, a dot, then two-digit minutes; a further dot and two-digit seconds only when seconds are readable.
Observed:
4.54
